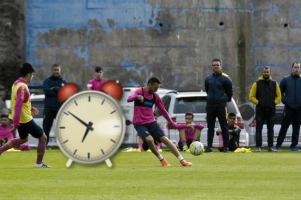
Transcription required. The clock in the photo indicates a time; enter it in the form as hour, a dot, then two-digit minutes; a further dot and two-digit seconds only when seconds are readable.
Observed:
6.51
